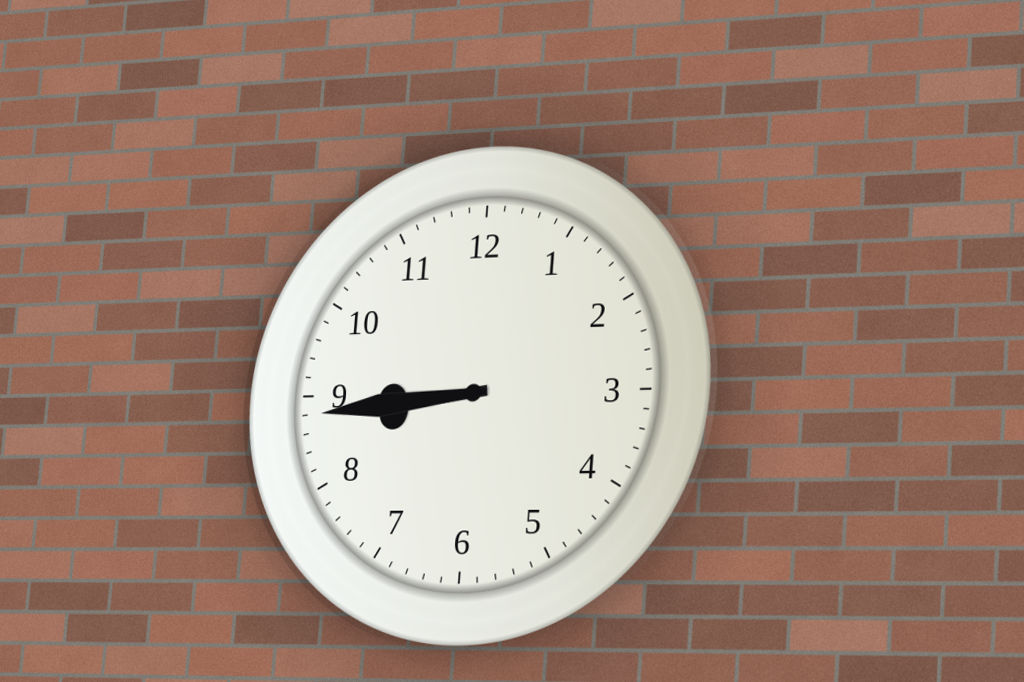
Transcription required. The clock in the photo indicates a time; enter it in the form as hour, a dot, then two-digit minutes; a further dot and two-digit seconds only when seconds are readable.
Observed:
8.44
